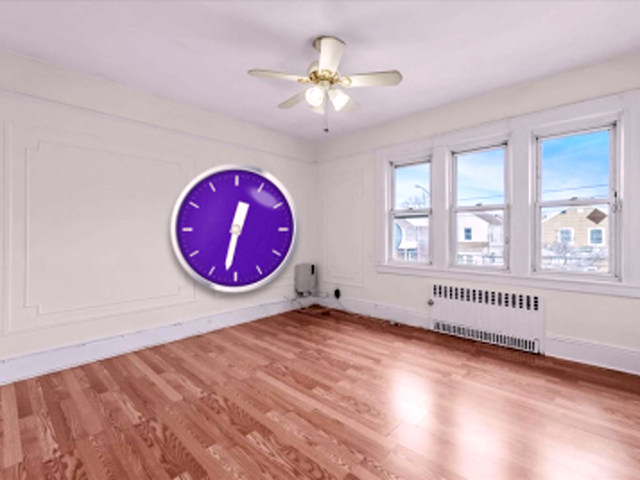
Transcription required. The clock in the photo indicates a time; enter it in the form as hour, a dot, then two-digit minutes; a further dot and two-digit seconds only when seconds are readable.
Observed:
12.32
